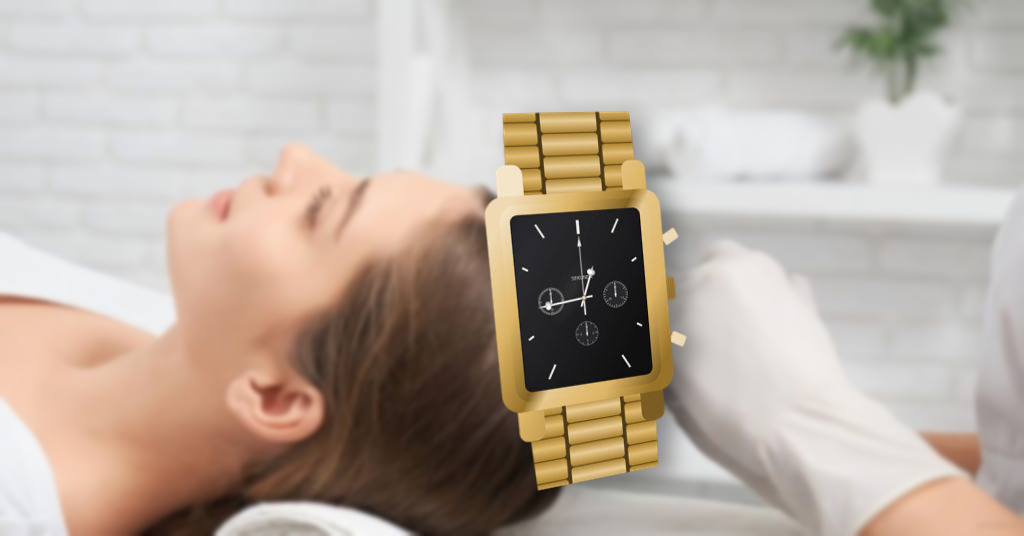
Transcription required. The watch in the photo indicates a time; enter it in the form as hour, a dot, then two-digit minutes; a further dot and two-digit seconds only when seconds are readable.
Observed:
12.44
